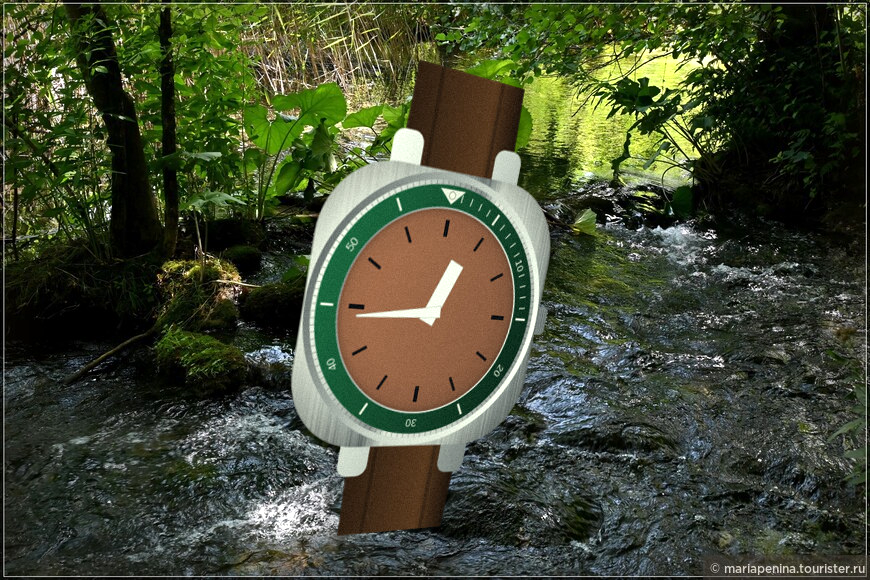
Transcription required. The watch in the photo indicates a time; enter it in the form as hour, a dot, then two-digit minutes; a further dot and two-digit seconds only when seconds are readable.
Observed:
12.44
